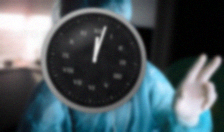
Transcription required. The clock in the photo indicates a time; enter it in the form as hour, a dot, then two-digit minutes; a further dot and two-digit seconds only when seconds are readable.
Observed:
12.02
